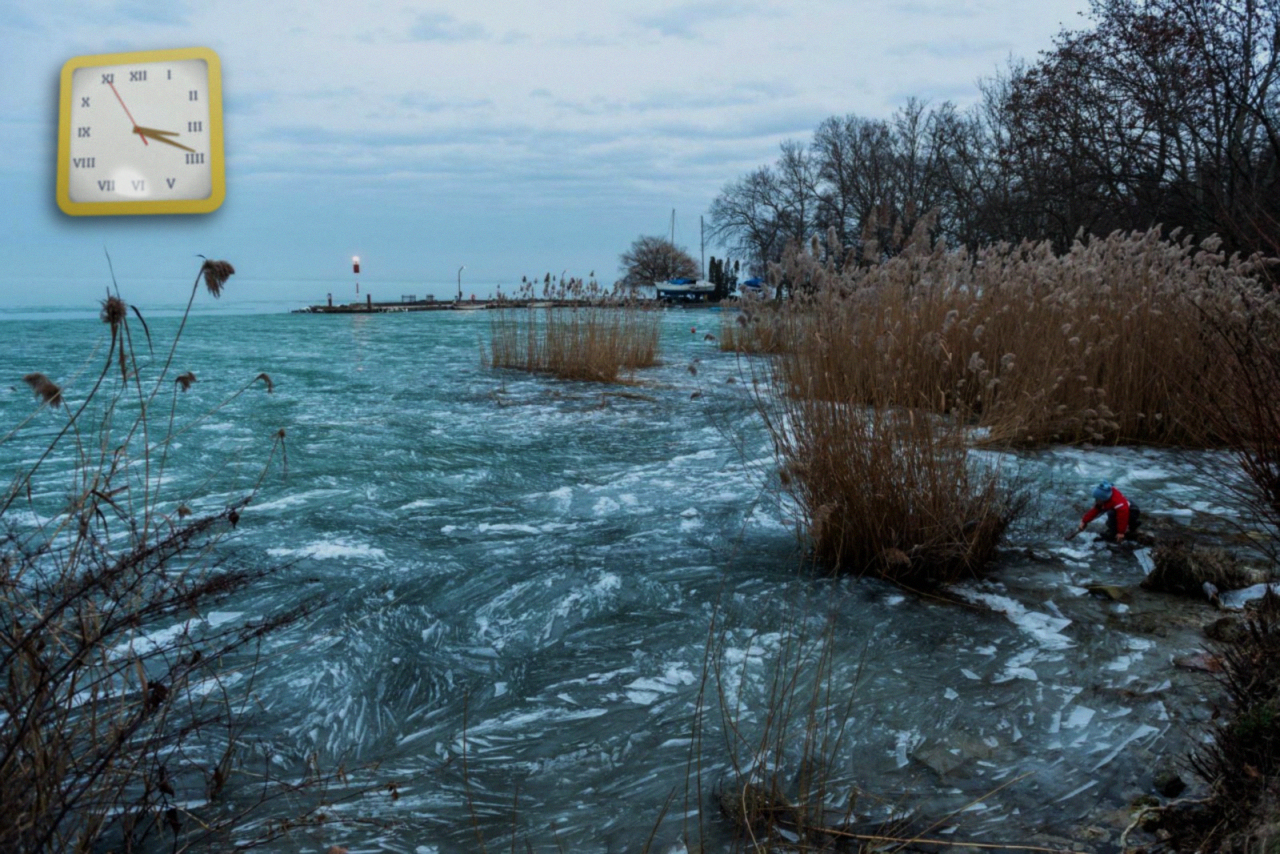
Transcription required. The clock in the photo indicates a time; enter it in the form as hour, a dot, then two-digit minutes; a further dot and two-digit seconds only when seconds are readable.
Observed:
3.18.55
